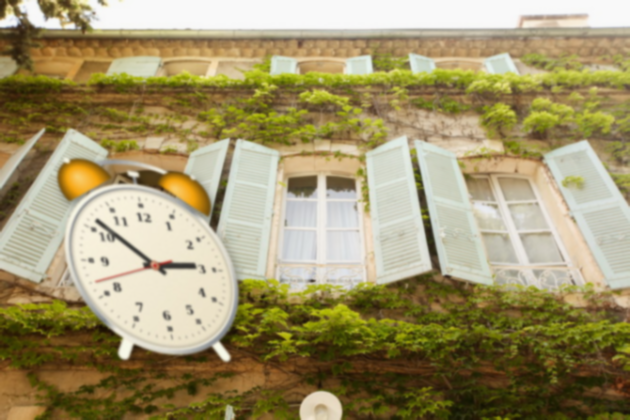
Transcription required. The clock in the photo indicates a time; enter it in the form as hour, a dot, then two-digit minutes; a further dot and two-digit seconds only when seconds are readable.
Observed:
2.51.42
